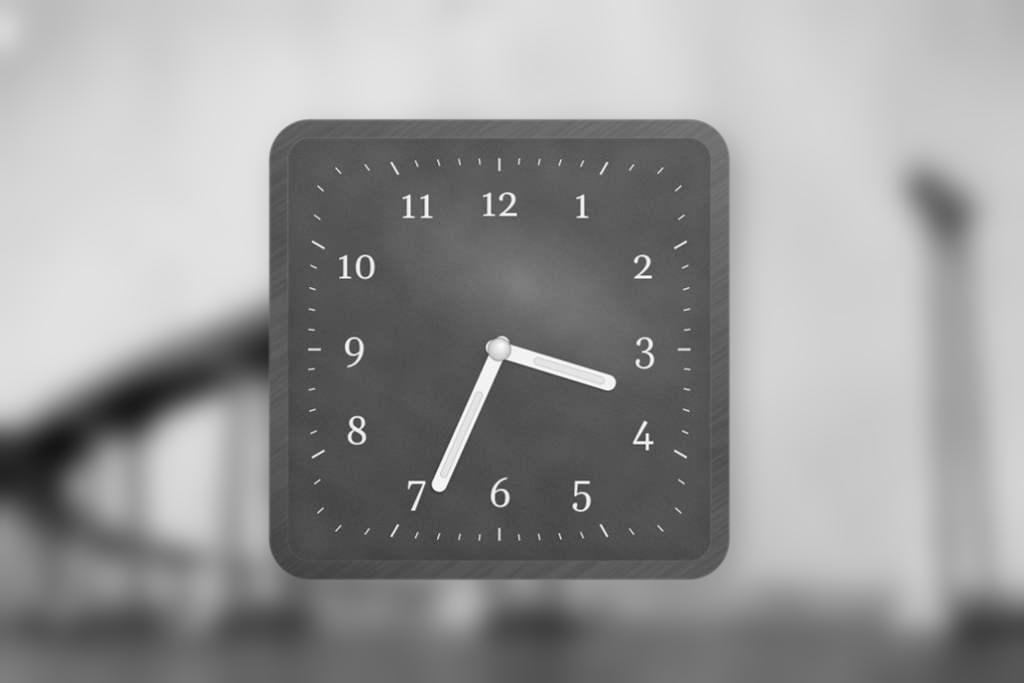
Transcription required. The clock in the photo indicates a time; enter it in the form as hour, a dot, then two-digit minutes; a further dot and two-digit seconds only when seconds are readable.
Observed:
3.34
